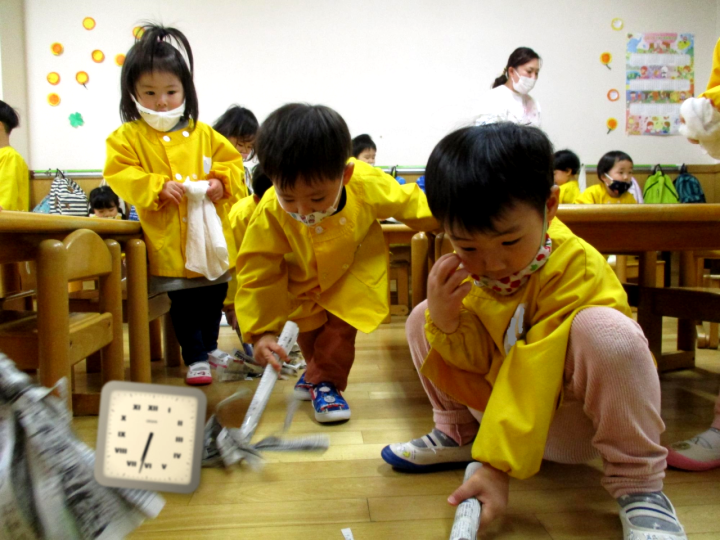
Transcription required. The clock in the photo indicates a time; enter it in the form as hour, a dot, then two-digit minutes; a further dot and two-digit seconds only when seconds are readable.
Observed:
6.32
